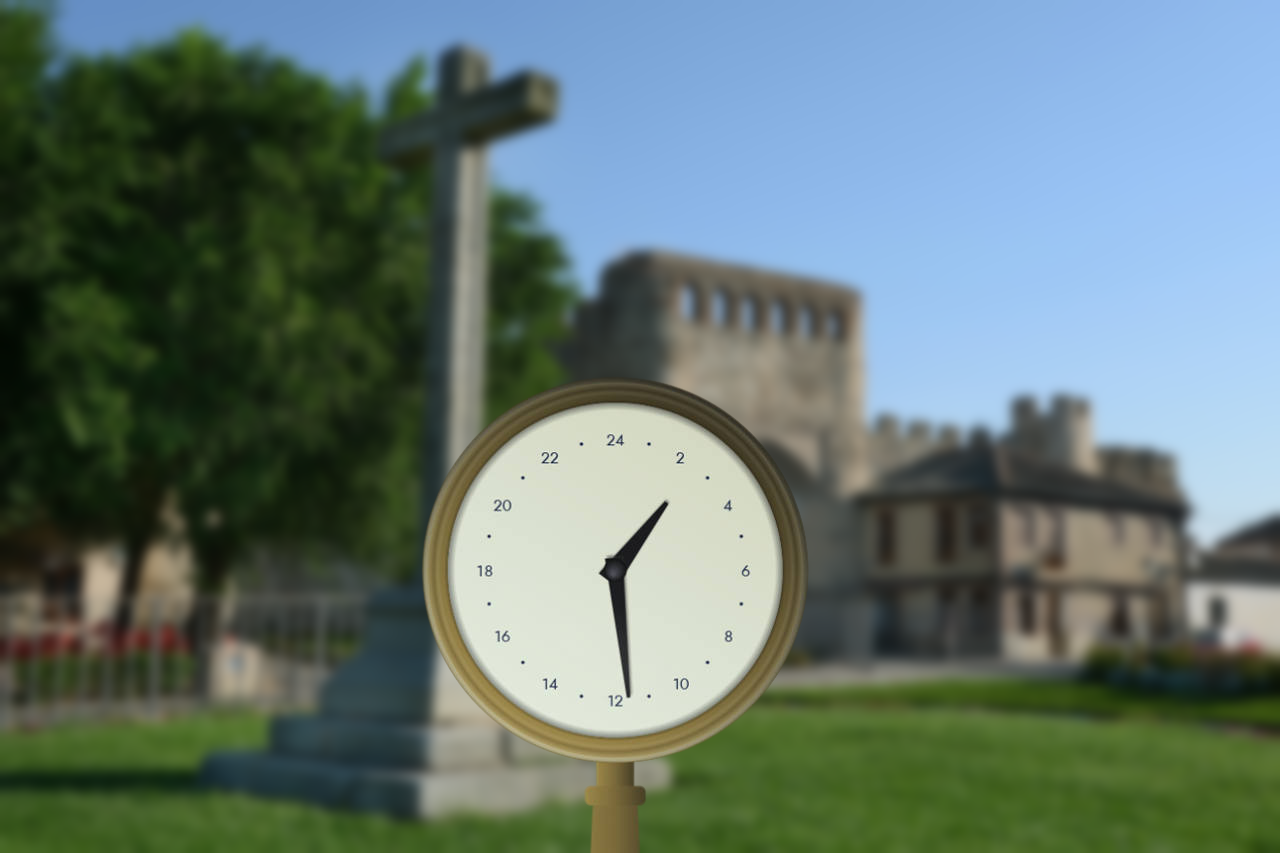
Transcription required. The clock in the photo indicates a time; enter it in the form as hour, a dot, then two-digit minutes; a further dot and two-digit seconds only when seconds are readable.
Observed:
2.29
